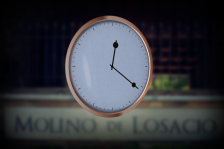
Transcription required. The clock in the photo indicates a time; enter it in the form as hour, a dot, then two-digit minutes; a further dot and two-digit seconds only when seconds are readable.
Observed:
12.21
